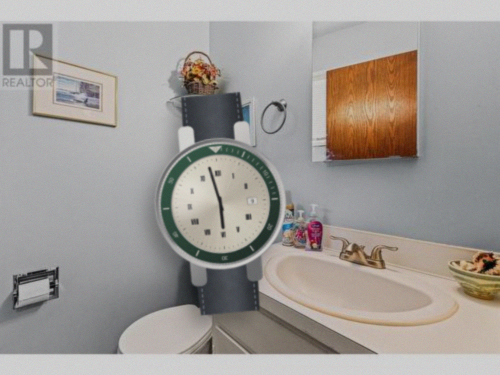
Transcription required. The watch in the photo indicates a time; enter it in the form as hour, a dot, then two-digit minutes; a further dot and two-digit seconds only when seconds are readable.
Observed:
5.58
